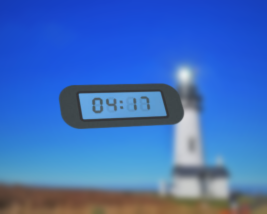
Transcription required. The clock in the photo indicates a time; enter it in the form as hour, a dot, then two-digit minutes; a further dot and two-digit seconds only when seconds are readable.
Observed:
4.17
